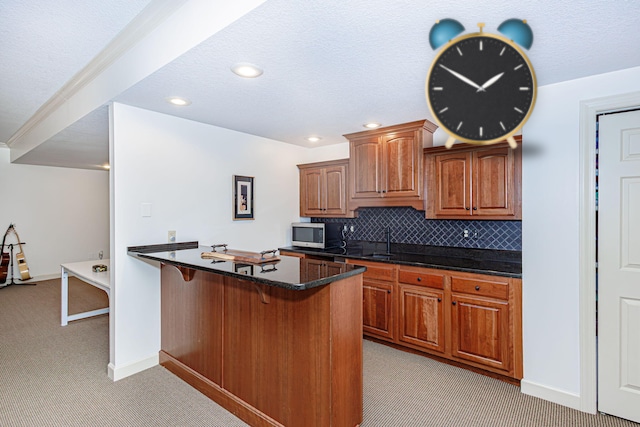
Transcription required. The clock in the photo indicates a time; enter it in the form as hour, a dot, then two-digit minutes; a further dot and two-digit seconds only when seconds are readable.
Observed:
1.50
